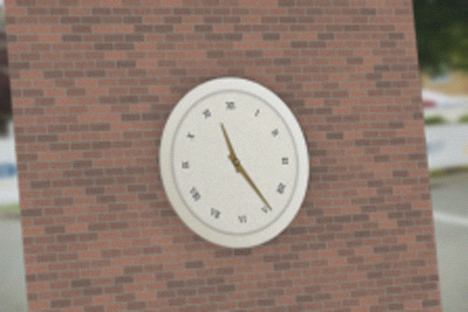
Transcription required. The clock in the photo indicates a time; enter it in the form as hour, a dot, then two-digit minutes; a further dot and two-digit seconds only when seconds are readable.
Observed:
11.24
